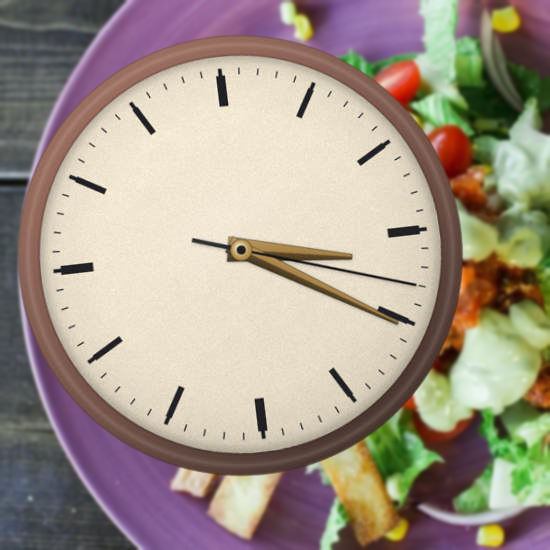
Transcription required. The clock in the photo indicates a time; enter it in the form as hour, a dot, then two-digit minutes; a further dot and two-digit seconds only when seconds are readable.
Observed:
3.20.18
